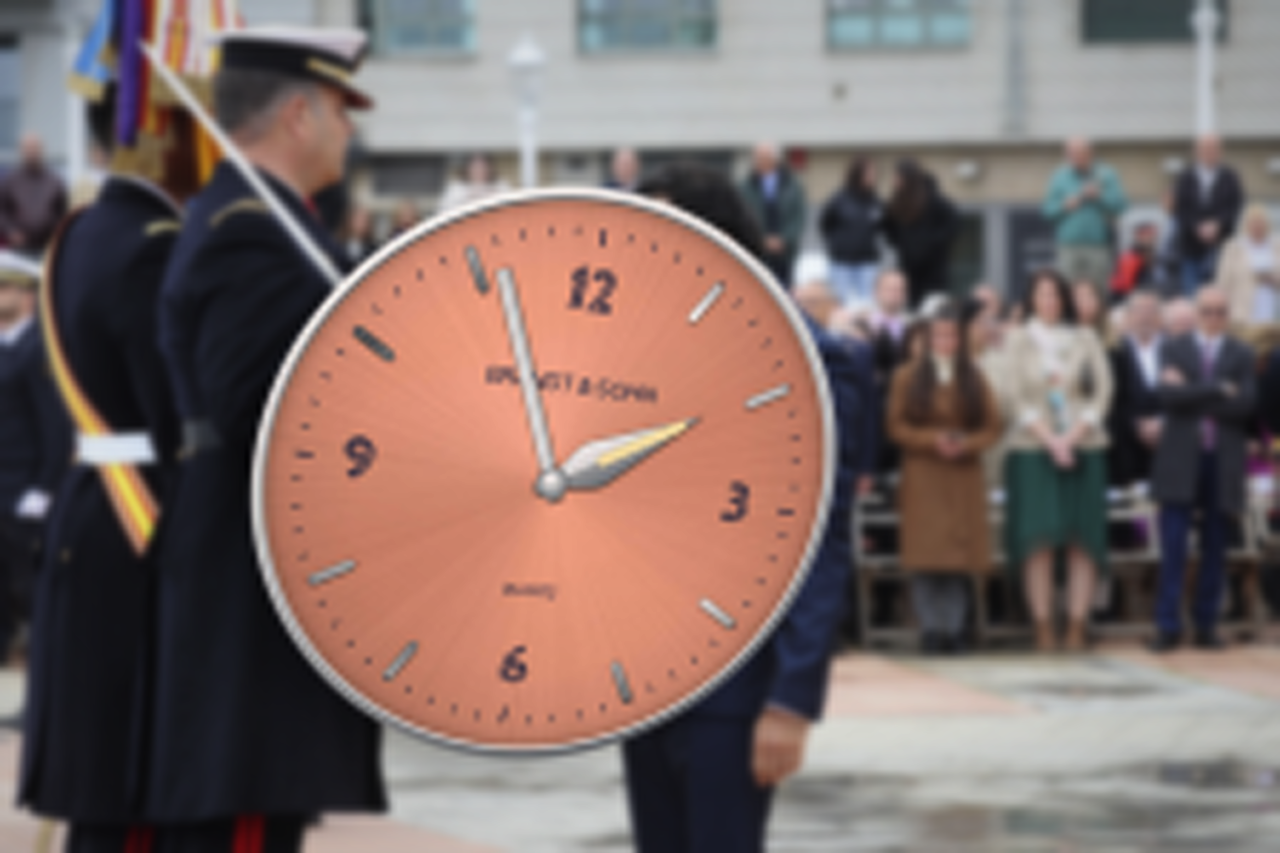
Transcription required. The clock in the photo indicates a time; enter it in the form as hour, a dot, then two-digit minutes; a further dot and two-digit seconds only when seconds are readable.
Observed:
1.56
